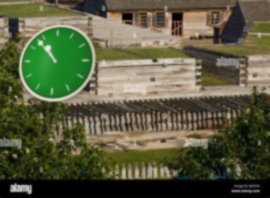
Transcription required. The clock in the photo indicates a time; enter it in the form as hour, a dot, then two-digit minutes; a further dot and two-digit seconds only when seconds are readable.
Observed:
10.53
